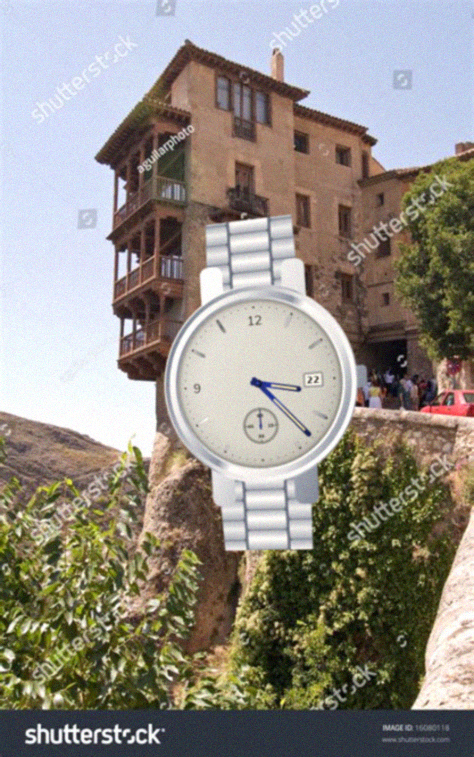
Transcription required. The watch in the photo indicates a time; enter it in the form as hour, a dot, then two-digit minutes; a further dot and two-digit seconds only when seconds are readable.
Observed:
3.23
